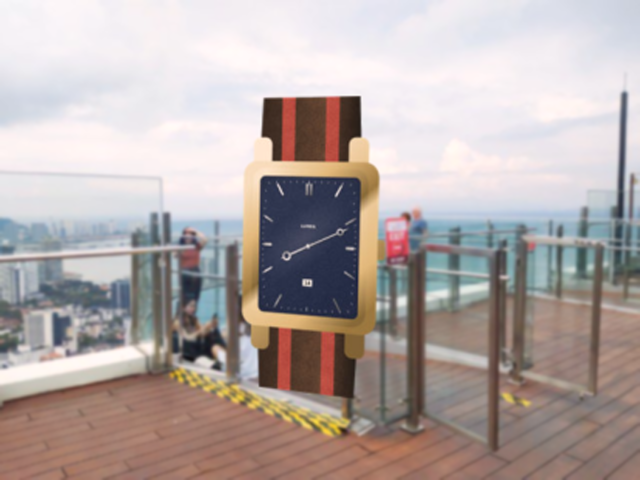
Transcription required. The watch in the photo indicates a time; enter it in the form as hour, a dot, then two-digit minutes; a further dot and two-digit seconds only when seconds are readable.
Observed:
8.11
